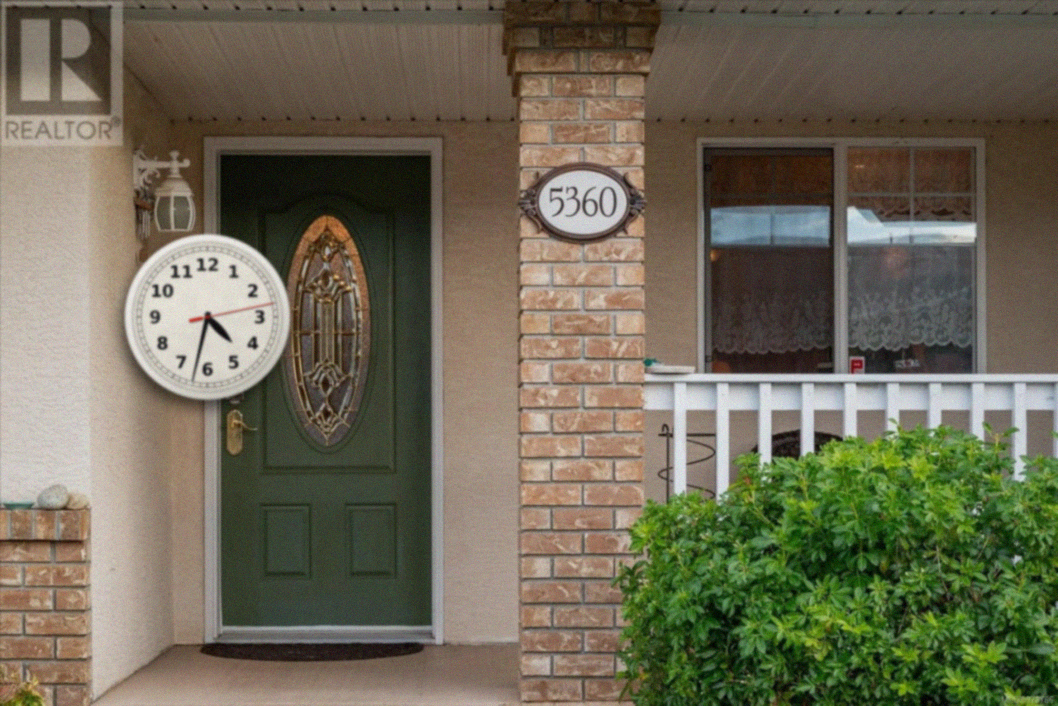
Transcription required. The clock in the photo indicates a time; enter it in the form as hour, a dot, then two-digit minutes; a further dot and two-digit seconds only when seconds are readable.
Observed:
4.32.13
